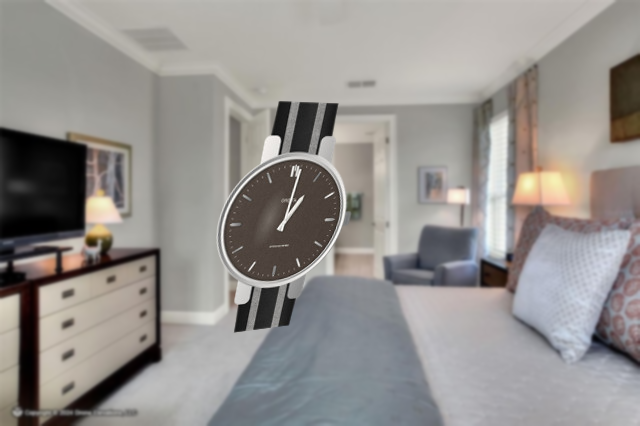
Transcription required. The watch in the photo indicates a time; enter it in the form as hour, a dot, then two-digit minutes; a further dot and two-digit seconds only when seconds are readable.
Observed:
1.01
